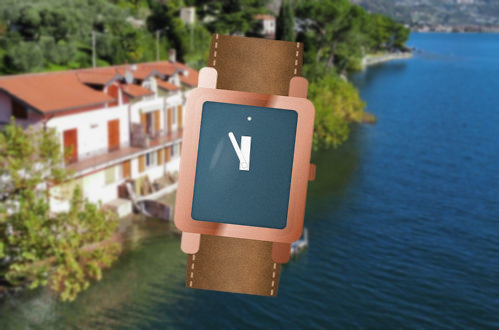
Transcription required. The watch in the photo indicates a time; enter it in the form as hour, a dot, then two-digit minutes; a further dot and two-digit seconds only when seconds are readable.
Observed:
11.55
